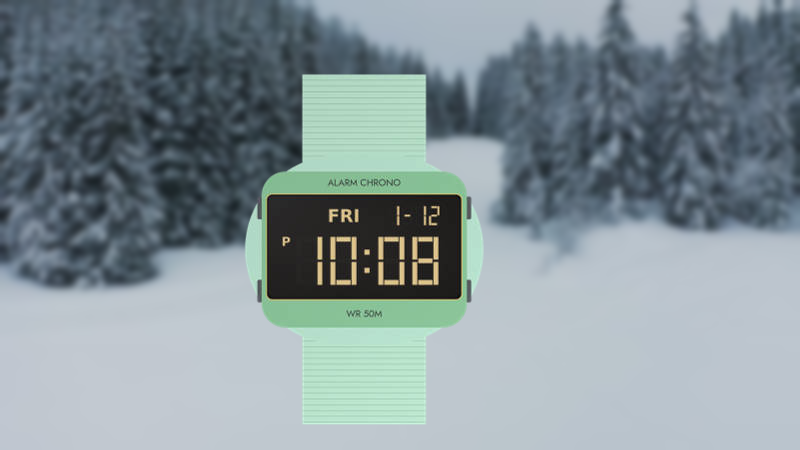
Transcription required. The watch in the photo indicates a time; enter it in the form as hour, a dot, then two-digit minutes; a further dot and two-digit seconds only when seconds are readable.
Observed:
10.08
